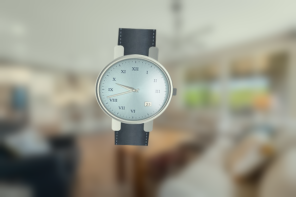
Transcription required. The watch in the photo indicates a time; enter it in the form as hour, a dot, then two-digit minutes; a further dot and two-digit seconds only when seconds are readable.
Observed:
9.42
